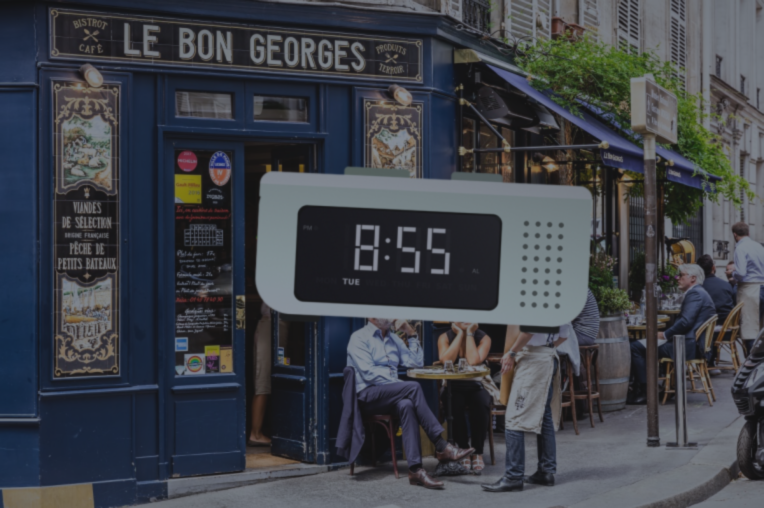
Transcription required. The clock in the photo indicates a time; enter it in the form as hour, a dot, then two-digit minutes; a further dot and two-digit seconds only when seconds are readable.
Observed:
8.55
